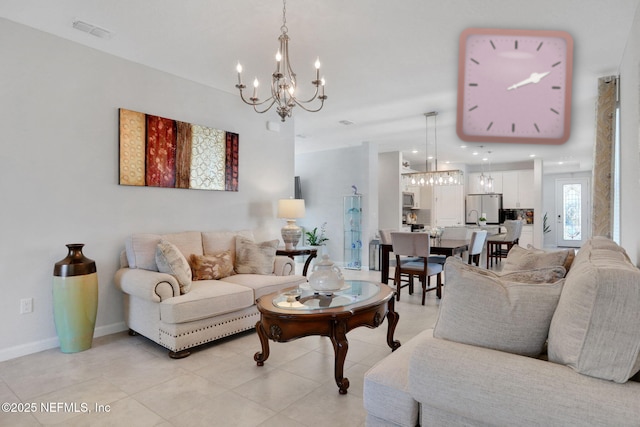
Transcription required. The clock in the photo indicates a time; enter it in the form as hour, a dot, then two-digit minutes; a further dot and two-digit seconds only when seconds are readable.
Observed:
2.11
